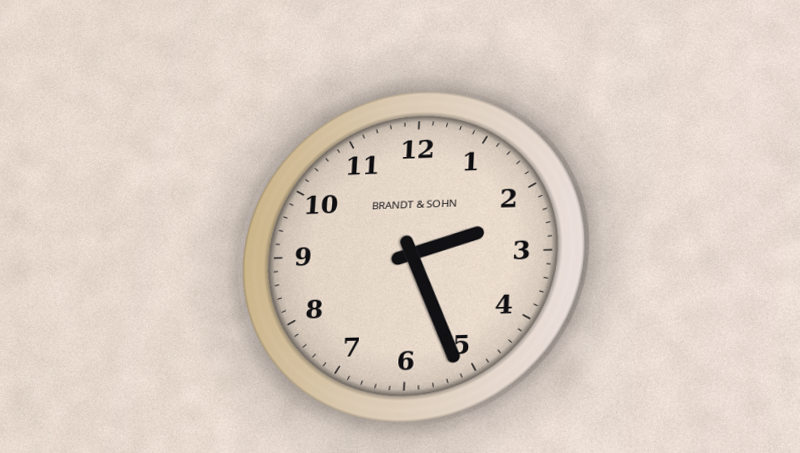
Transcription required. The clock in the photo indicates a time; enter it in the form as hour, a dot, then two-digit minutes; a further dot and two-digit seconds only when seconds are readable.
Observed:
2.26
